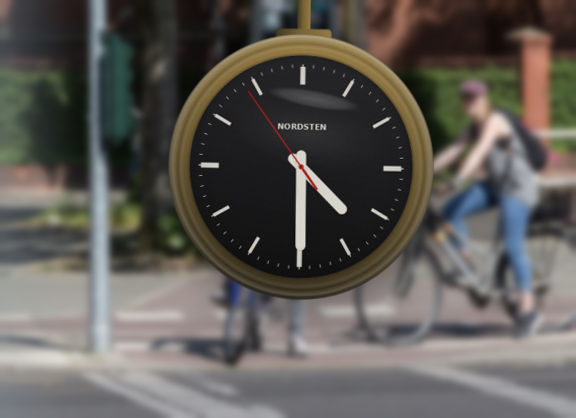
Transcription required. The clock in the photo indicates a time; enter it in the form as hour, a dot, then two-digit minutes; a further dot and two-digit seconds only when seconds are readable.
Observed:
4.29.54
